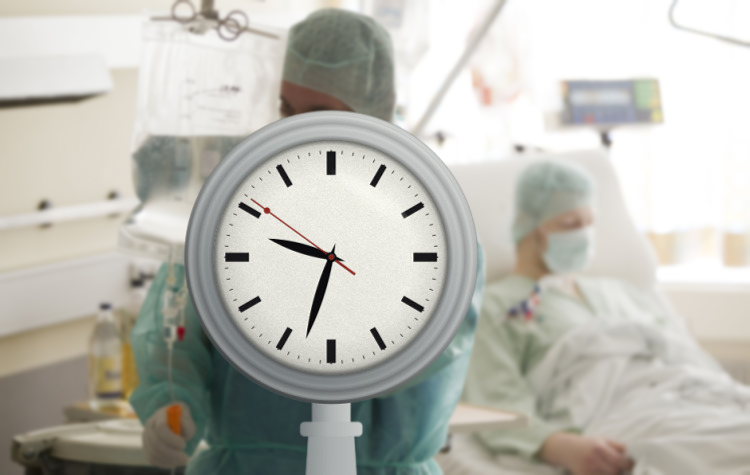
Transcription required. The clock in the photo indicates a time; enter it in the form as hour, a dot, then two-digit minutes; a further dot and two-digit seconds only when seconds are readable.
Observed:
9.32.51
